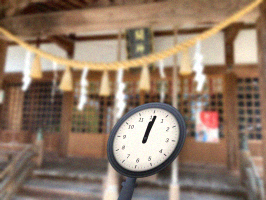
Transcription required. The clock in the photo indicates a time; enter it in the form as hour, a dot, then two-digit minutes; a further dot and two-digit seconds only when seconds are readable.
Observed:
12.01
